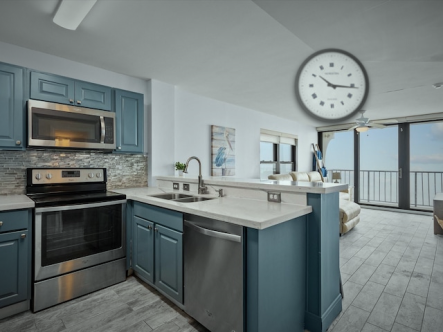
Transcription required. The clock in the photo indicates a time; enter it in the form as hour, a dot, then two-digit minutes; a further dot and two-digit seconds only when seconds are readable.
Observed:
10.16
